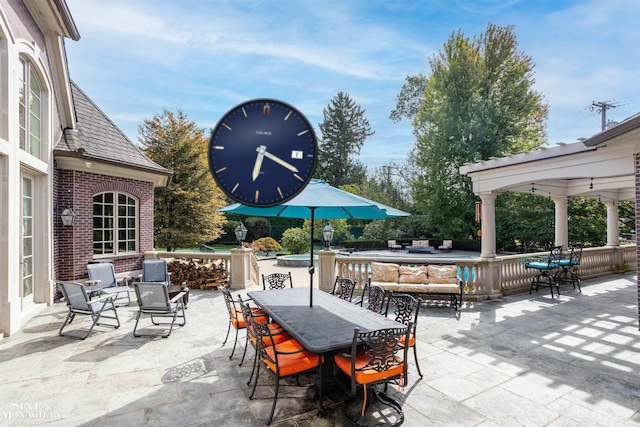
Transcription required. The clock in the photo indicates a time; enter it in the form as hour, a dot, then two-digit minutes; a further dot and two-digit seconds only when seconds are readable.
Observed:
6.19
